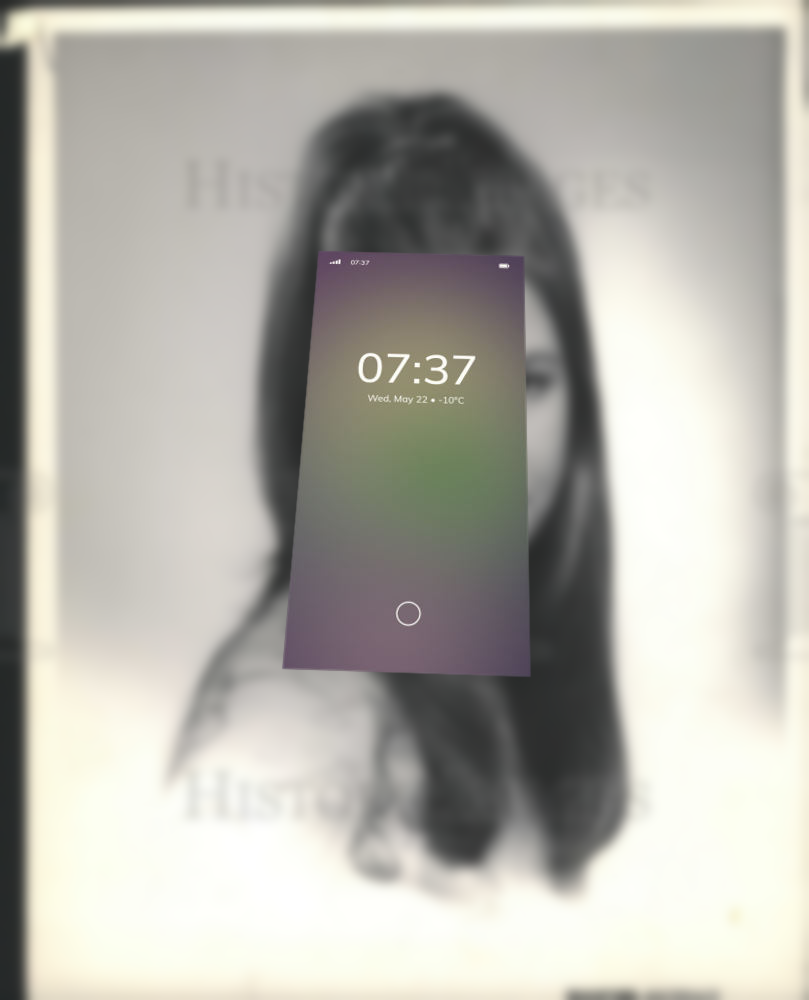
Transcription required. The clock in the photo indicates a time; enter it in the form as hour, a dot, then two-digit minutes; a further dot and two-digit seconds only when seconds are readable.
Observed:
7.37
